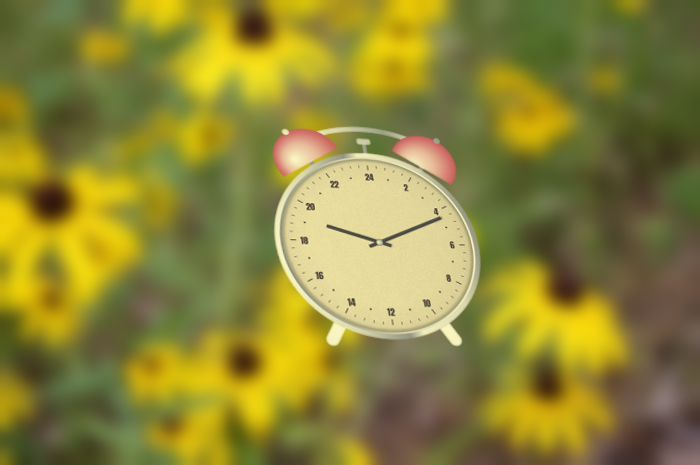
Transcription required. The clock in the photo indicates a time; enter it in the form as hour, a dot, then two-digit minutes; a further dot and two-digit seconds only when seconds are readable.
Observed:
19.11
